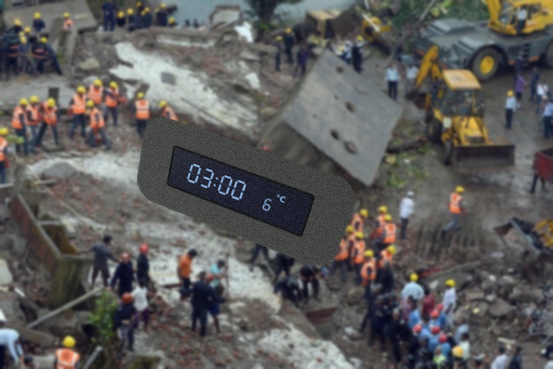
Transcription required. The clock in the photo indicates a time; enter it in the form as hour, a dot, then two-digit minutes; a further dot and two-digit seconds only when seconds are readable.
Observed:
3.00
